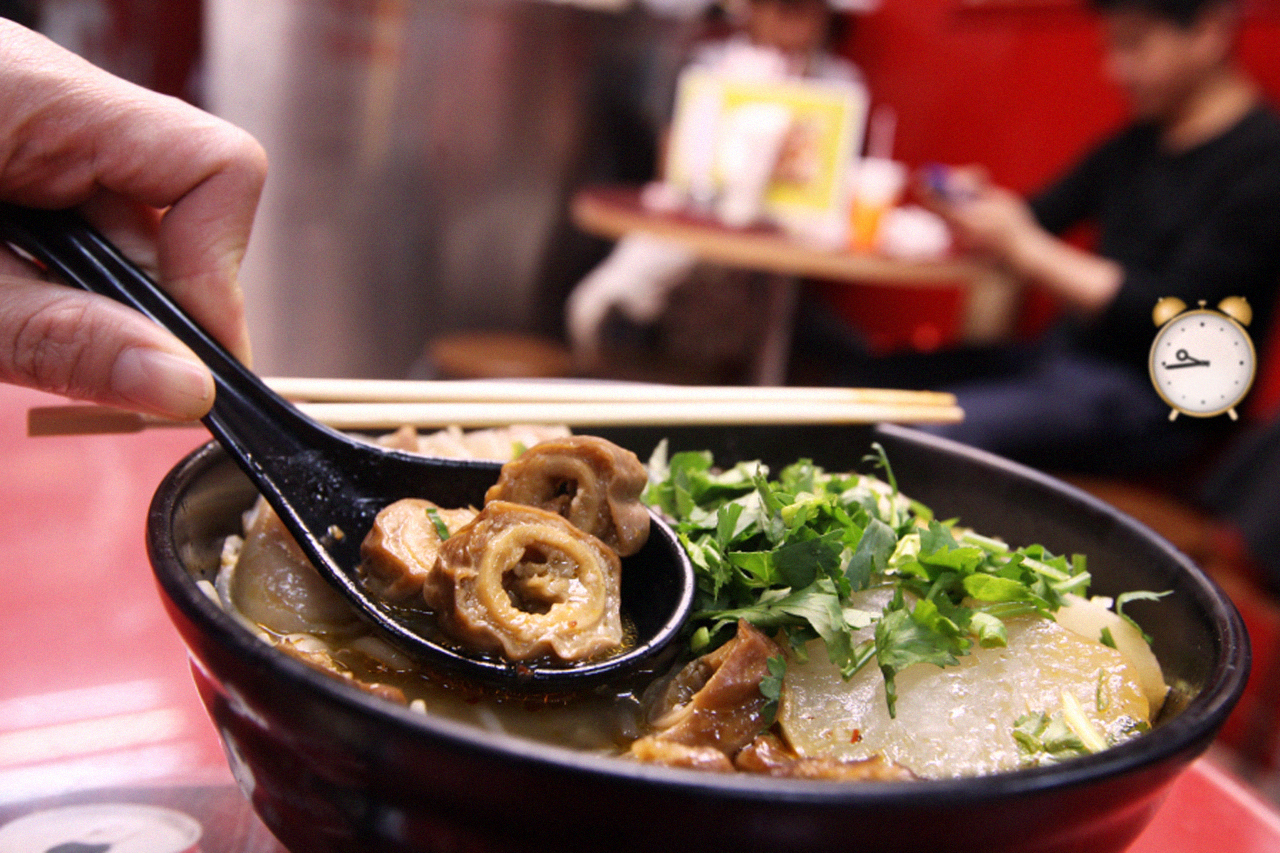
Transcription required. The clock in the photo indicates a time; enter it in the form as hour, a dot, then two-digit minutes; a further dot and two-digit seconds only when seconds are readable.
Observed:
9.44
